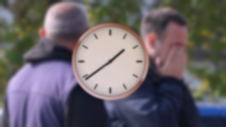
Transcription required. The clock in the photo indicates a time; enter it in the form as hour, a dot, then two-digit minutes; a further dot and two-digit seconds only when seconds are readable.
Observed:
1.39
